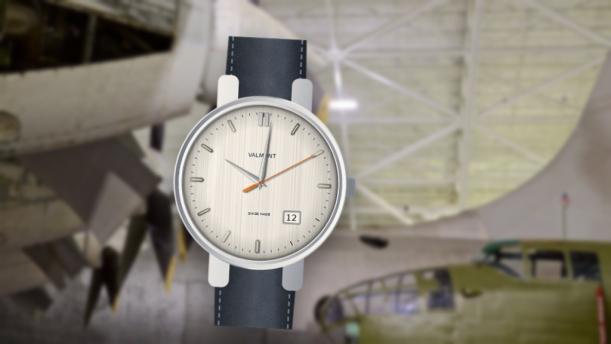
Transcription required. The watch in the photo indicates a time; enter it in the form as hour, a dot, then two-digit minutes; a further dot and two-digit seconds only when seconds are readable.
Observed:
10.01.10
